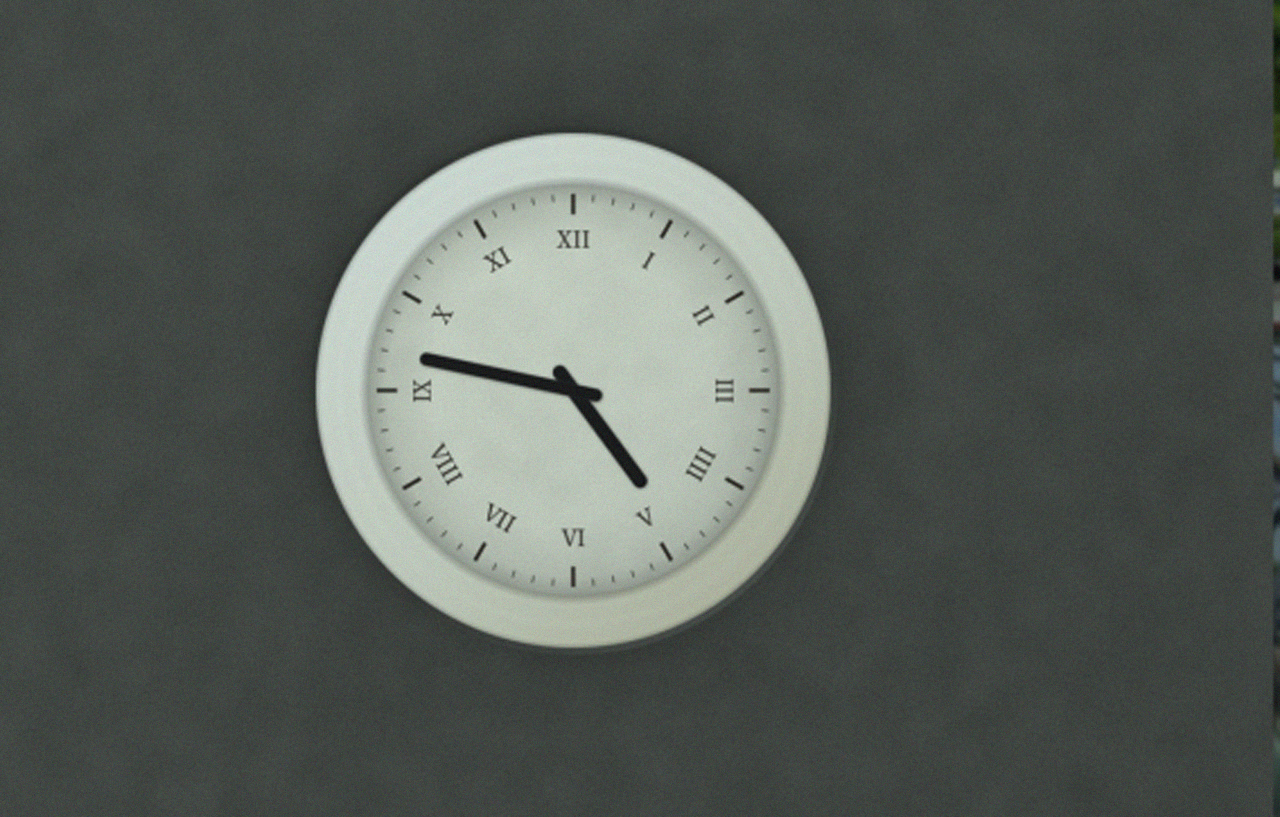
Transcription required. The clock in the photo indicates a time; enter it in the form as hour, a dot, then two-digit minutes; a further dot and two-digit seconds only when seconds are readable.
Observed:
4.47
